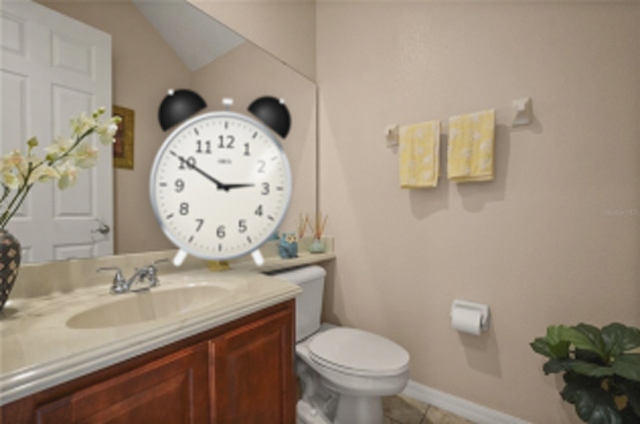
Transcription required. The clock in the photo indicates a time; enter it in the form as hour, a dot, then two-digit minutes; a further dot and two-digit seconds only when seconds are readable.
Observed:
2.50
